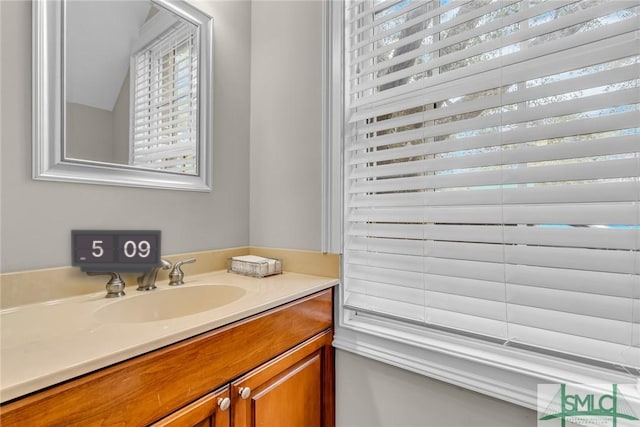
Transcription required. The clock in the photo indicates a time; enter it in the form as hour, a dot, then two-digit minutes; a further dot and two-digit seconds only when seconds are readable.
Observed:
5.09
